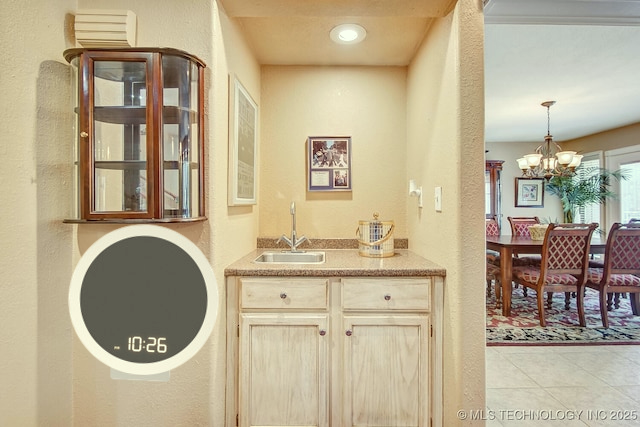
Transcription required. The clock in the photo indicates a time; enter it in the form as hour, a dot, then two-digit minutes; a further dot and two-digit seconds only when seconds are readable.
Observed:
10.26
